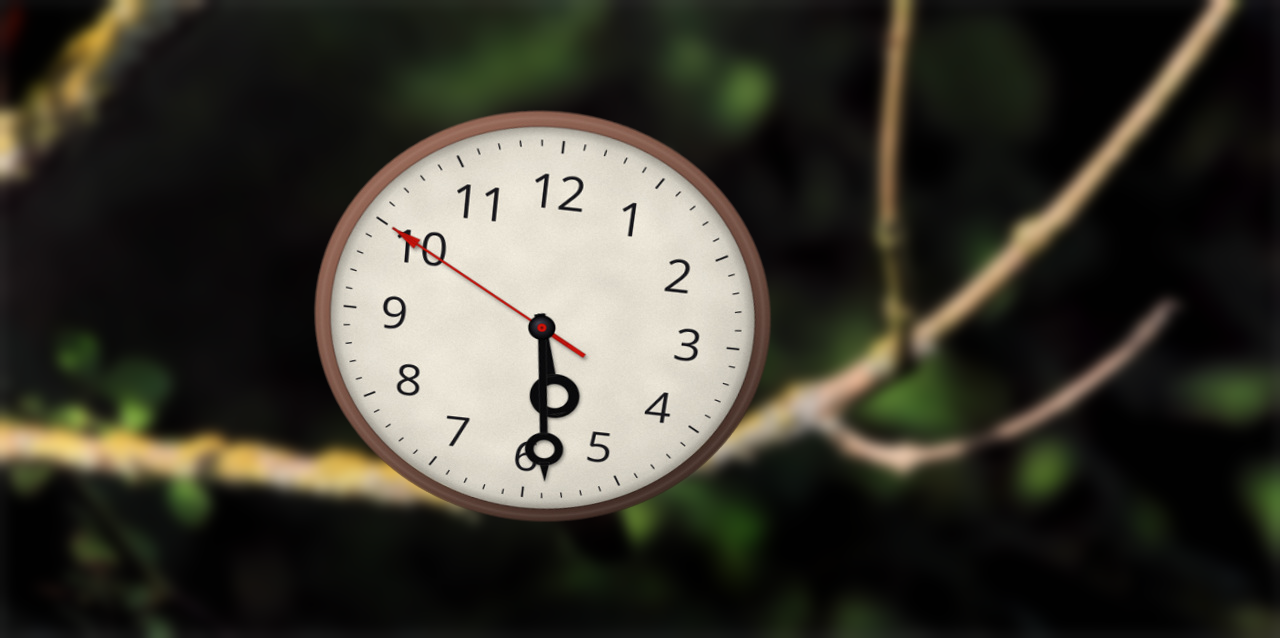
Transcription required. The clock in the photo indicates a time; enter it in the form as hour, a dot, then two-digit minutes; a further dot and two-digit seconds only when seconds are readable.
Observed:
5.28.50
